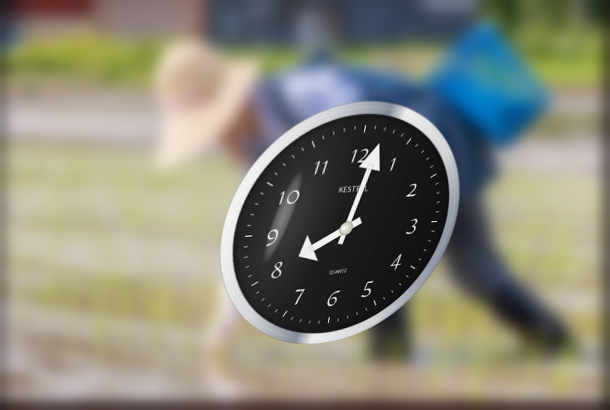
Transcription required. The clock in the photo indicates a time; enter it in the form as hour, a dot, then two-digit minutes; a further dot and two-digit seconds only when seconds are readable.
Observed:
8.02
